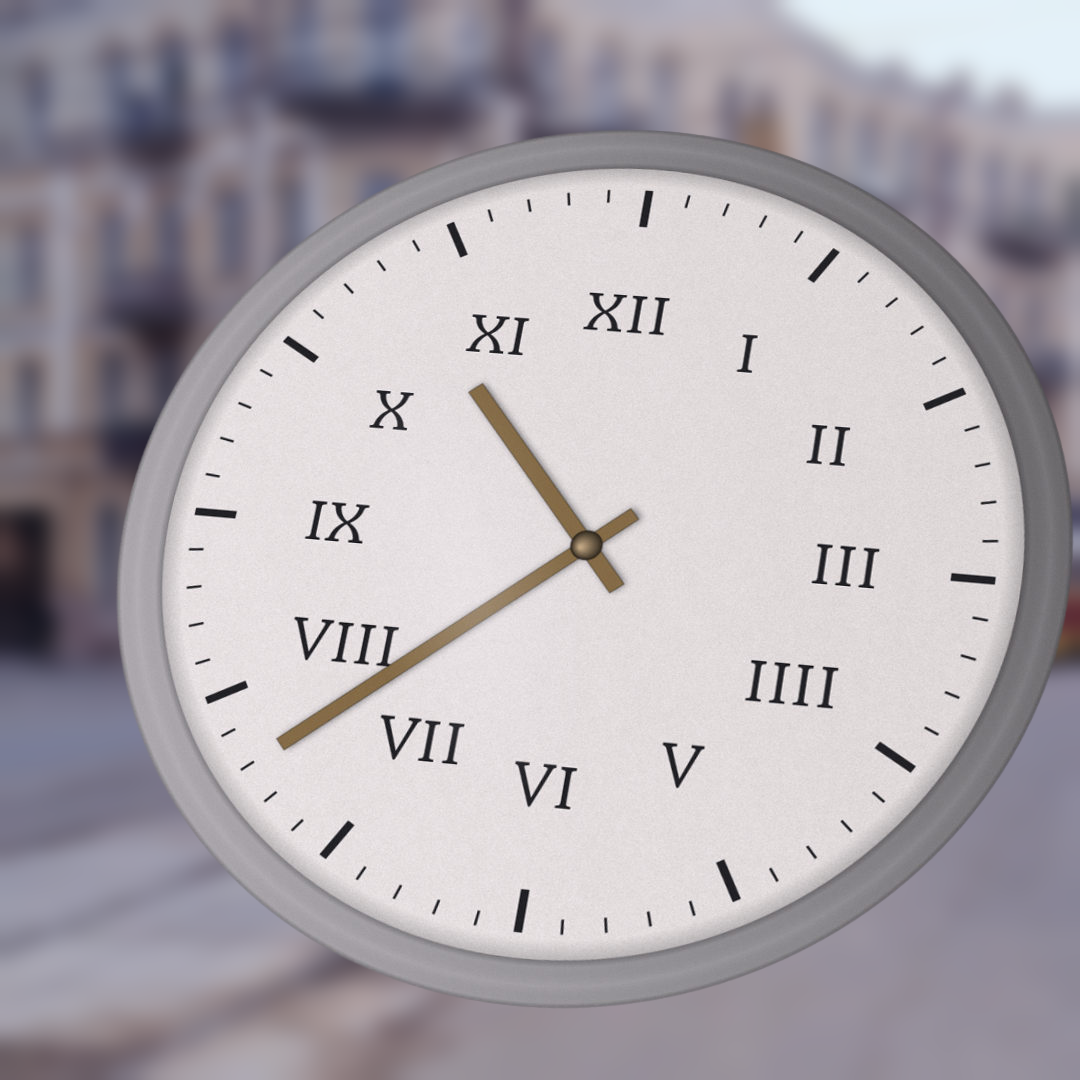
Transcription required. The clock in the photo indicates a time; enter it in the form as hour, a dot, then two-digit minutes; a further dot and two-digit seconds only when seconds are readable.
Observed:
10.38
